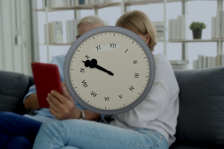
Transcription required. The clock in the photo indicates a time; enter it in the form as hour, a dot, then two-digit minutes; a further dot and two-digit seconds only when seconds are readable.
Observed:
9.48
